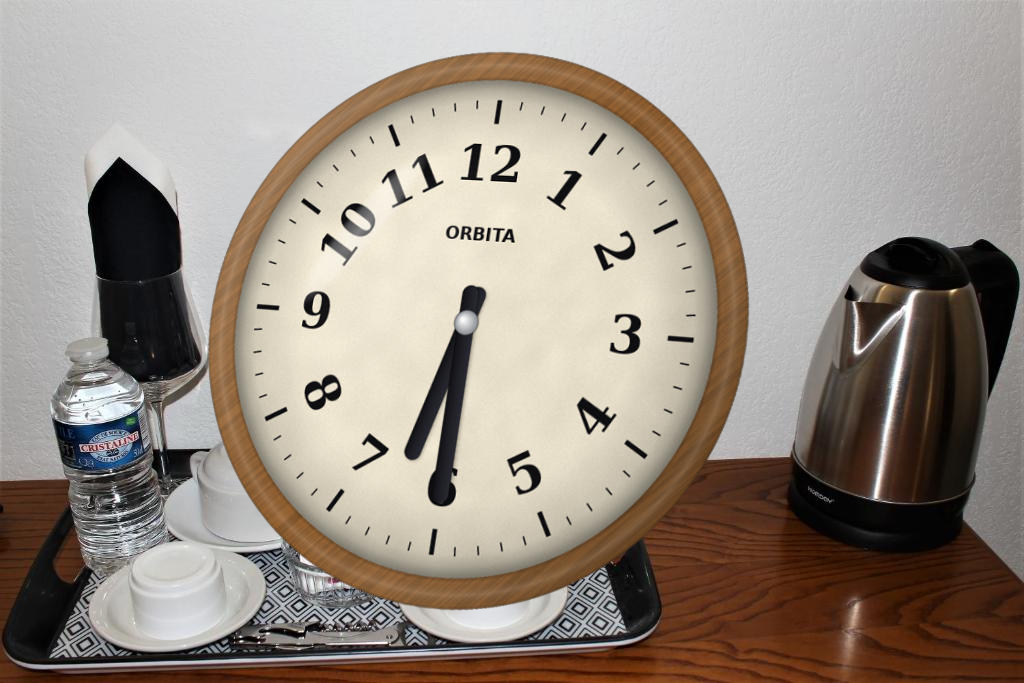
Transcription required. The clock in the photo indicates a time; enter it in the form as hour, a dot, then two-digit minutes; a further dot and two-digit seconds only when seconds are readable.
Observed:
6.30
